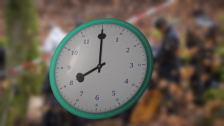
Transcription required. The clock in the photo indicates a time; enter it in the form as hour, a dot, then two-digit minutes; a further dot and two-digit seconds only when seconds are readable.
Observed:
8.00
